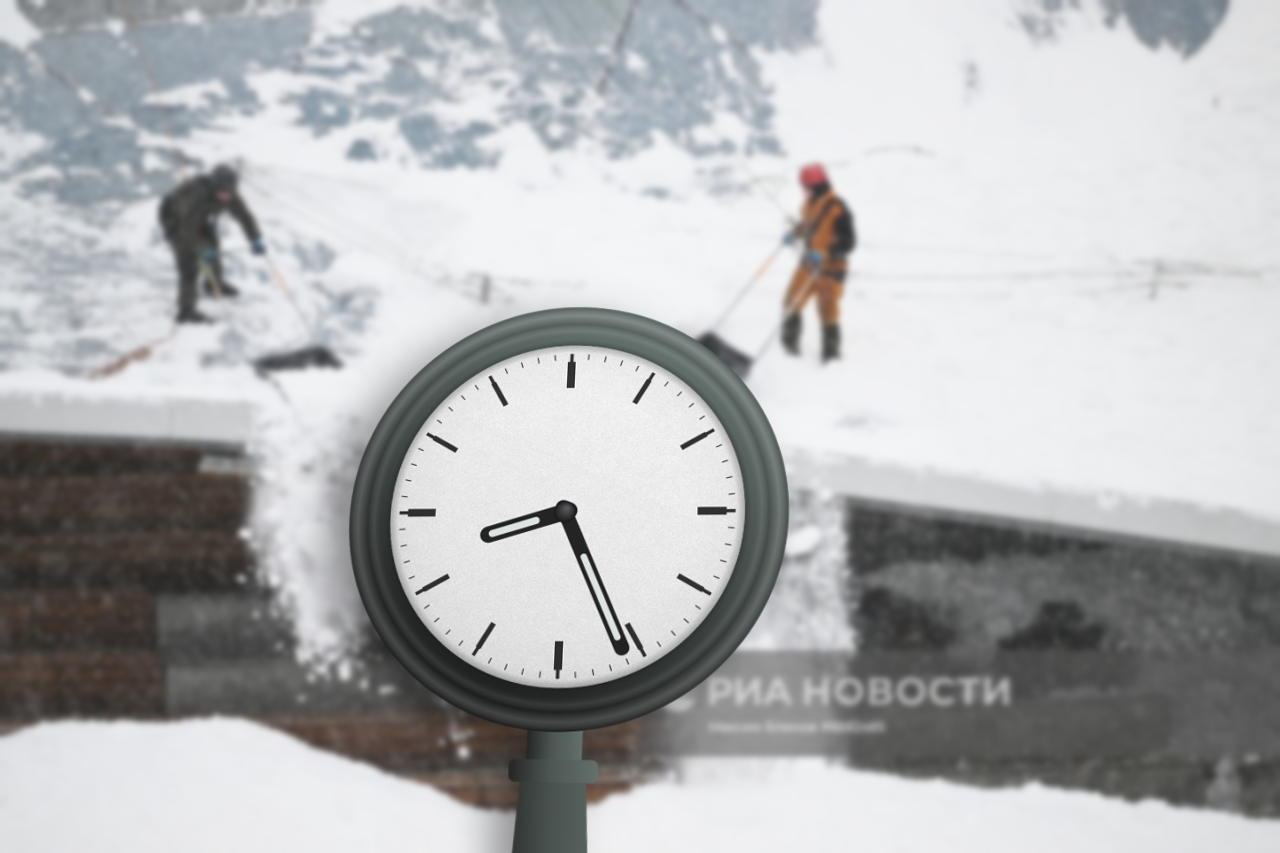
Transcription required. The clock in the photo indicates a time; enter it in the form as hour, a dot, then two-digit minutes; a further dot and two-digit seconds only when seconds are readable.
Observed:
8.26
